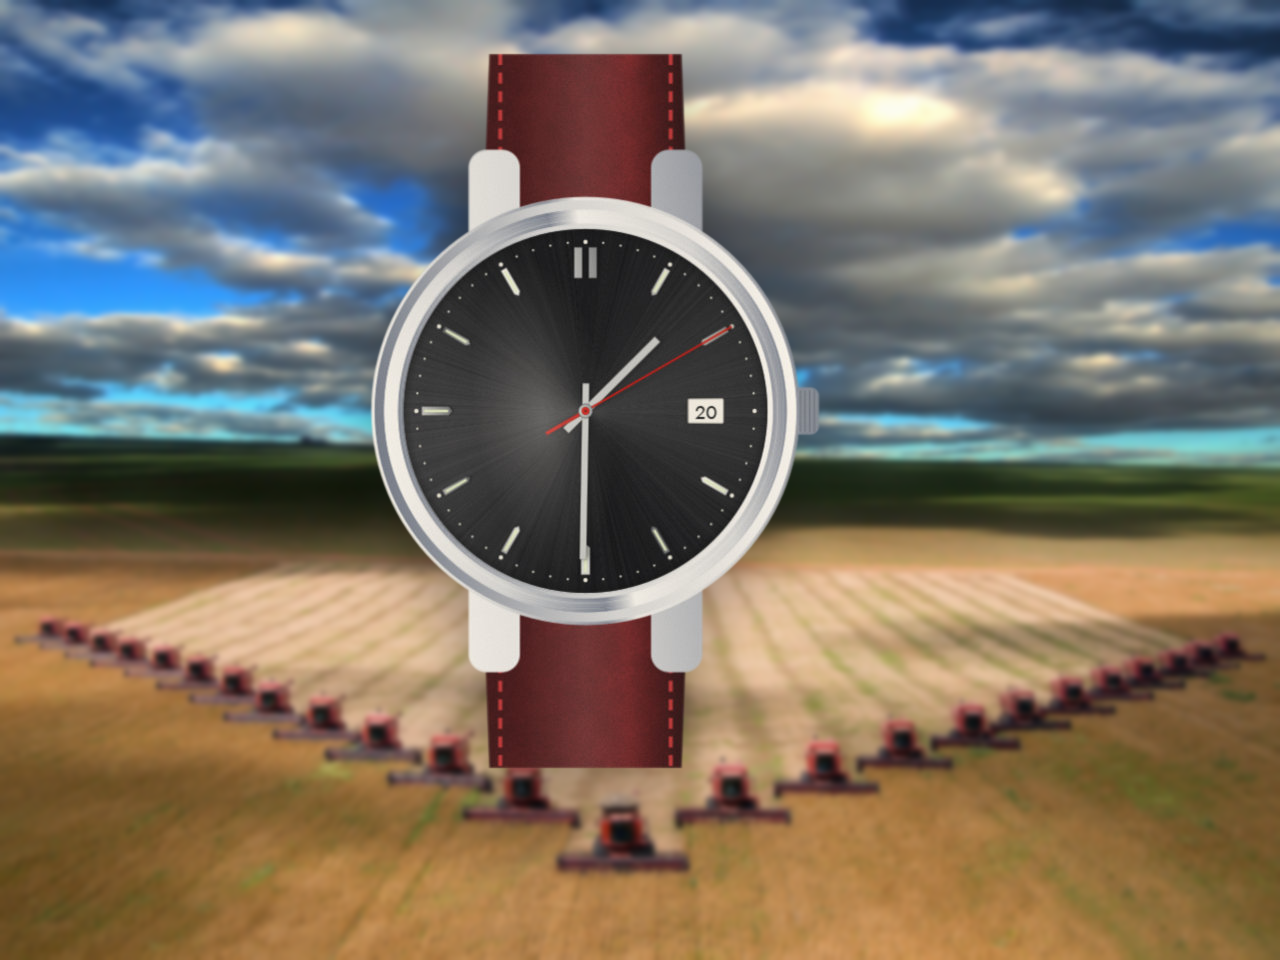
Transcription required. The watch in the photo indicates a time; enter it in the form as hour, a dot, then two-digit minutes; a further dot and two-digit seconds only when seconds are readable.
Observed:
1.30.10
